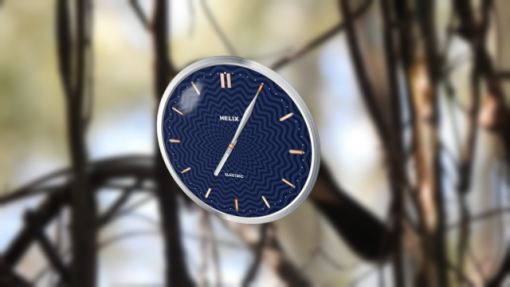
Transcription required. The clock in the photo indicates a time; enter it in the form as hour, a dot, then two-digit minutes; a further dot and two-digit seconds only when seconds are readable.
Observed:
7.05
